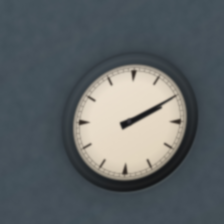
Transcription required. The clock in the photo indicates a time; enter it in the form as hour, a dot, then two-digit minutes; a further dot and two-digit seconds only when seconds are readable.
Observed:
2.10
